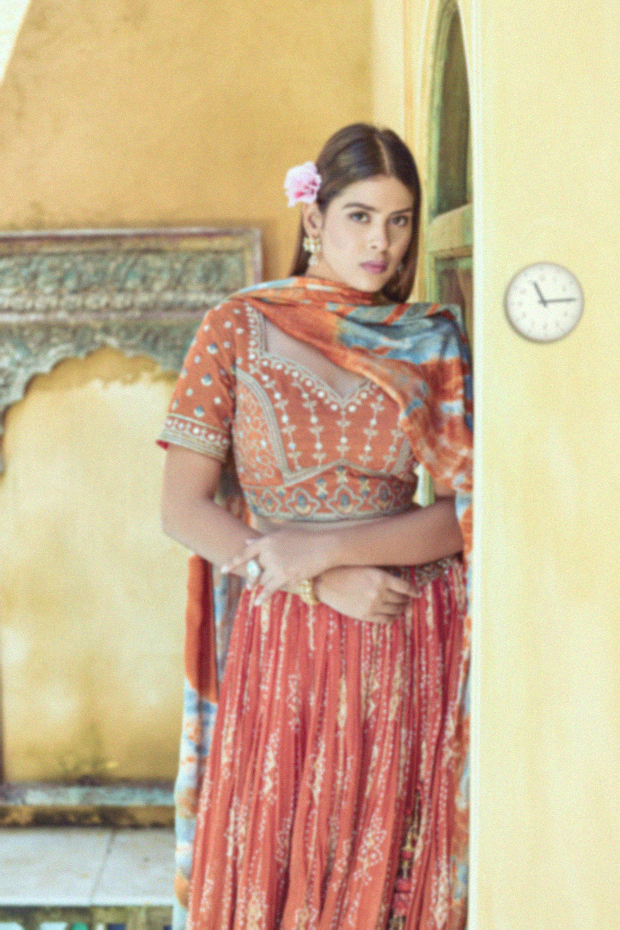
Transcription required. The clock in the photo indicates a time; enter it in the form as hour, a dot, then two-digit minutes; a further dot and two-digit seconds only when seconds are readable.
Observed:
11.15
